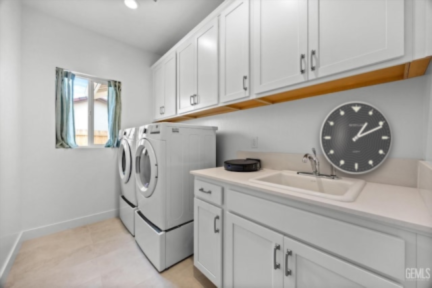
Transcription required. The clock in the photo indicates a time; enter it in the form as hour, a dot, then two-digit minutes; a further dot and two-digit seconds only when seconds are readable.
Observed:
1.11
